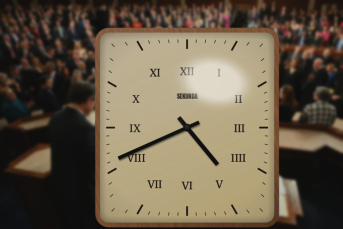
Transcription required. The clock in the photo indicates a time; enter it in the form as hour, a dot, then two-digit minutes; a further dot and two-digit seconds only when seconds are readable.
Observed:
4.41
